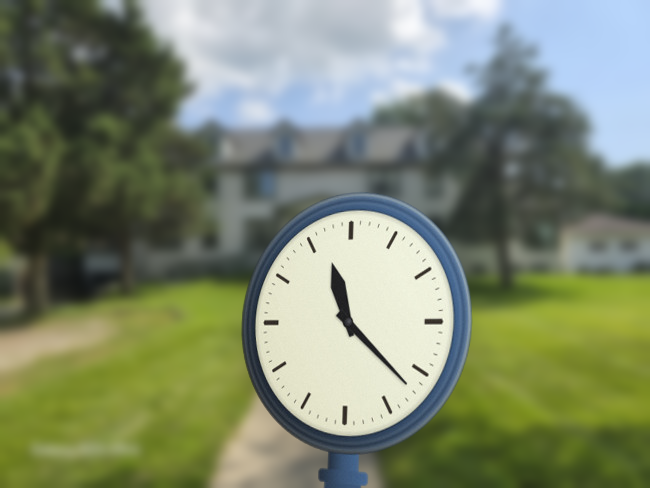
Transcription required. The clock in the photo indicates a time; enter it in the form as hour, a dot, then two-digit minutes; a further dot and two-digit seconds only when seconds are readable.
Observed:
11.22
